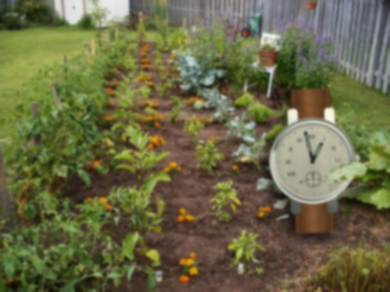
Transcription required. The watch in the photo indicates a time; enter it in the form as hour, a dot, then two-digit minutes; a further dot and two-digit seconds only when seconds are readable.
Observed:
12.58
